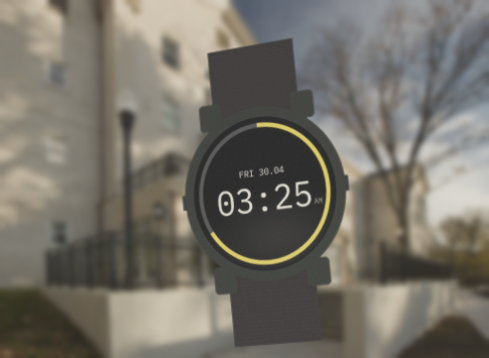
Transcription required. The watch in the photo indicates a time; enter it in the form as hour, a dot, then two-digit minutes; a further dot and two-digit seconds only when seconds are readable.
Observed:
3.25
